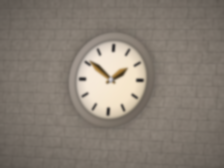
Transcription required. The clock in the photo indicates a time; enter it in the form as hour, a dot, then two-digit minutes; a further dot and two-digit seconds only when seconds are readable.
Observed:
1.51
